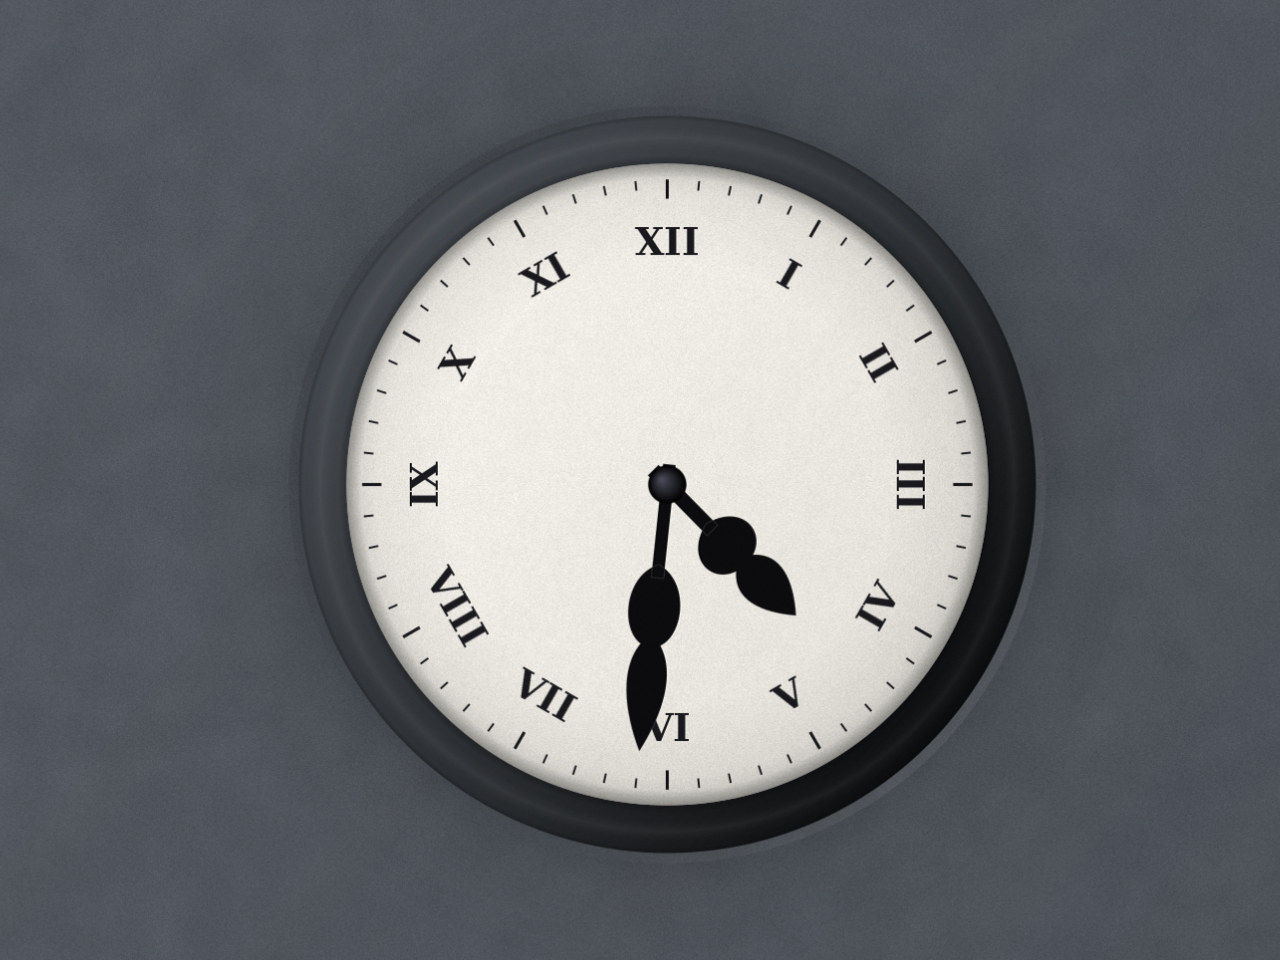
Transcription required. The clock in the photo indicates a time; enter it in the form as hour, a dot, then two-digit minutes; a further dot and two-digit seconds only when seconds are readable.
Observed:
4.31
